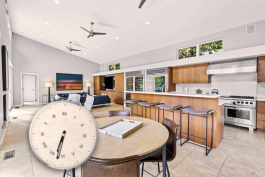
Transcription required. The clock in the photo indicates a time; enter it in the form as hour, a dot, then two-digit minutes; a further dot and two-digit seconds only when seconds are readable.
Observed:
6.32
